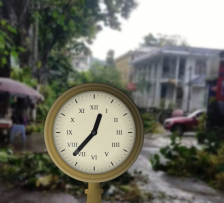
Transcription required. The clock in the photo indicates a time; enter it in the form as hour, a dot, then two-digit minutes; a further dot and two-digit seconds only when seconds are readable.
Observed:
12.37
